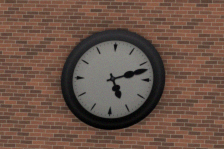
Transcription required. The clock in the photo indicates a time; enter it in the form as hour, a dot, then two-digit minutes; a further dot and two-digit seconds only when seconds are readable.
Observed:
5.12
